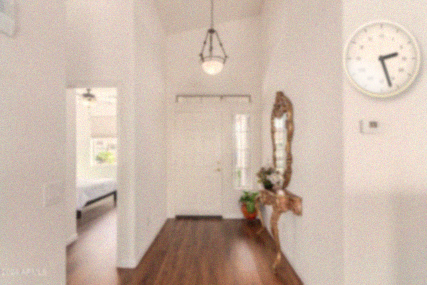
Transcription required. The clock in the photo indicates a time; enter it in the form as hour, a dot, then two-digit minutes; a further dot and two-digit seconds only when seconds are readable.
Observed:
2.27
